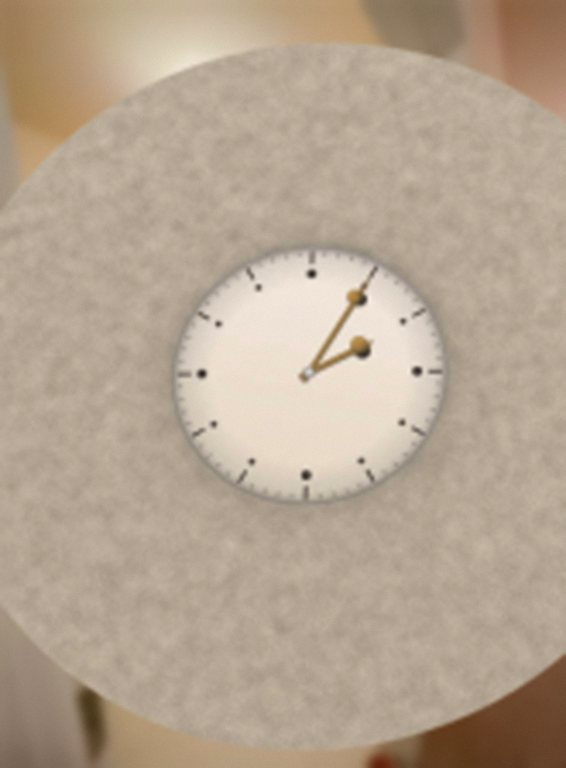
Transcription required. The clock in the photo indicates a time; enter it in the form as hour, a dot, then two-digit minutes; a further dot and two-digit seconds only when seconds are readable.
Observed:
2.05
